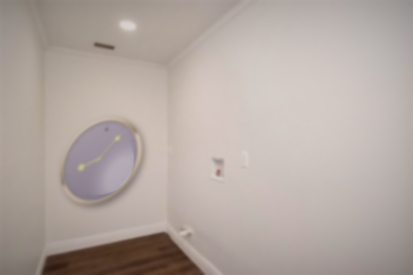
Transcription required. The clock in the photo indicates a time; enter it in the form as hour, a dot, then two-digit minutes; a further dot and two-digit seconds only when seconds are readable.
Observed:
8.06
